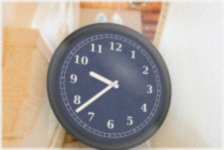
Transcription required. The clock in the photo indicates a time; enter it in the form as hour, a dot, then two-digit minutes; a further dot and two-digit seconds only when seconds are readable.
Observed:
9.38
